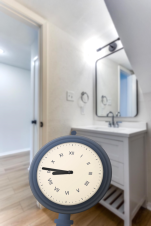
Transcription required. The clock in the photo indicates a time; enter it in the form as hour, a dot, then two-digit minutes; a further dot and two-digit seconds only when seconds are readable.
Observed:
8.46
